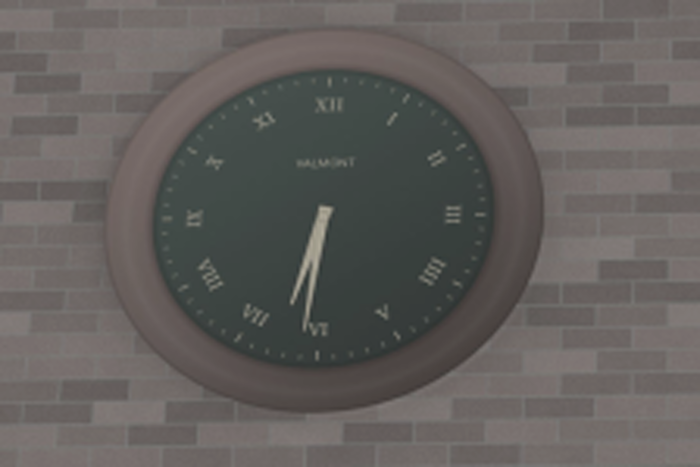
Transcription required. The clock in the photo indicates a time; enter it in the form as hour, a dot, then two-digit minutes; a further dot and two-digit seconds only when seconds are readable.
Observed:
6.31
